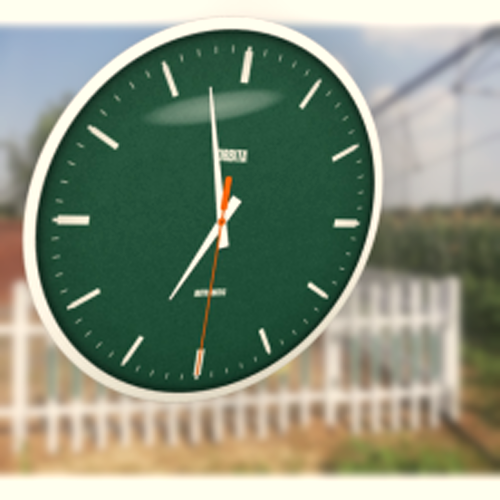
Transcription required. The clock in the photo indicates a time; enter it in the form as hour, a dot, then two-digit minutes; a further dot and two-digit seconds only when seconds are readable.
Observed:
6.57.30
